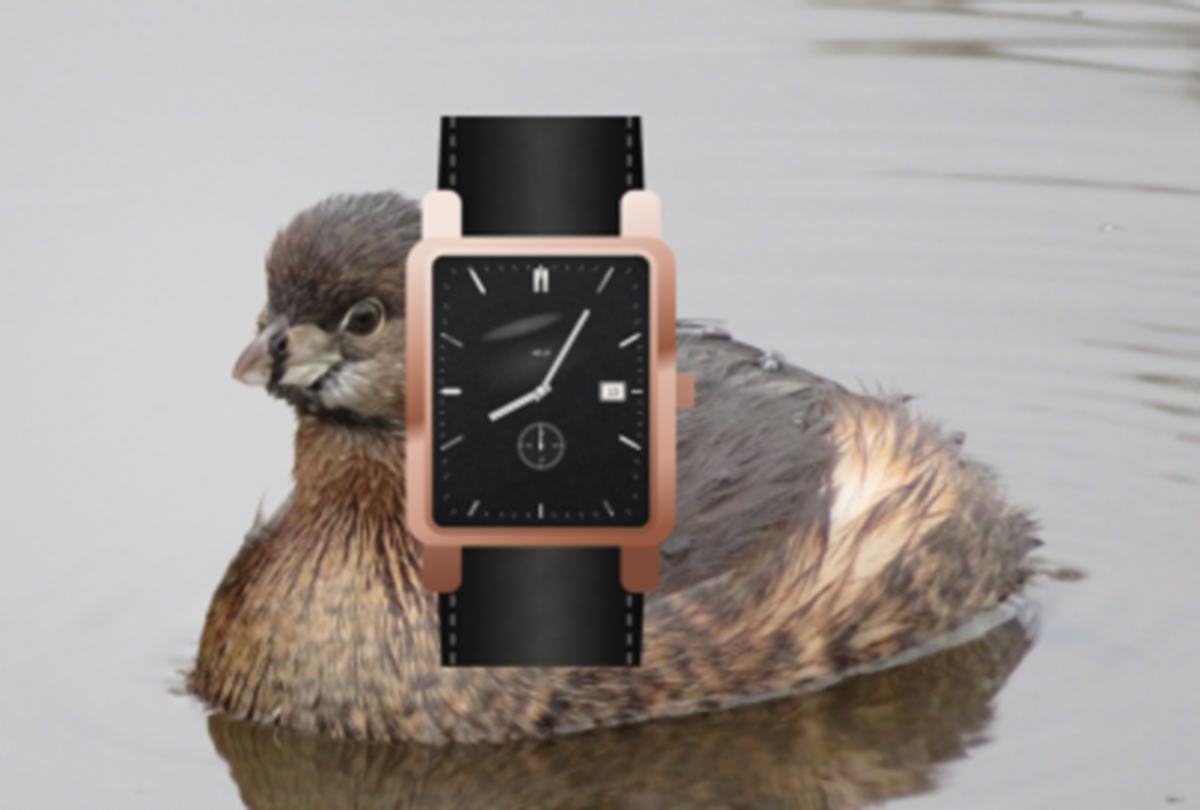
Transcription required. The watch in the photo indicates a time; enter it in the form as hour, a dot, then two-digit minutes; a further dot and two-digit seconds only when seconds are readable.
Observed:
8.05
